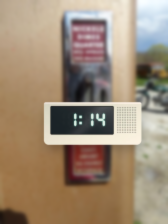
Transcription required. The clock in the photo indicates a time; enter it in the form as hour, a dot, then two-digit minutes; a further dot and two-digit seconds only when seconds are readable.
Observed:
1.14
